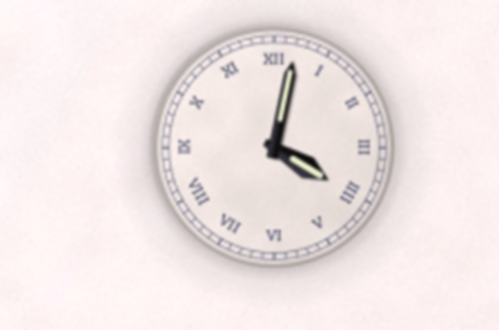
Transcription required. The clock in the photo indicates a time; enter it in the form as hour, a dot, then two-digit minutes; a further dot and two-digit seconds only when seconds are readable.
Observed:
4.02
